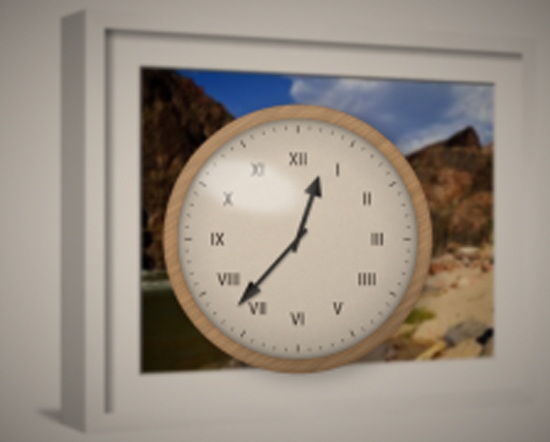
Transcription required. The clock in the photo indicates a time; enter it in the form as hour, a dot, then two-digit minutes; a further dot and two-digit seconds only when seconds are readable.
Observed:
12.37
